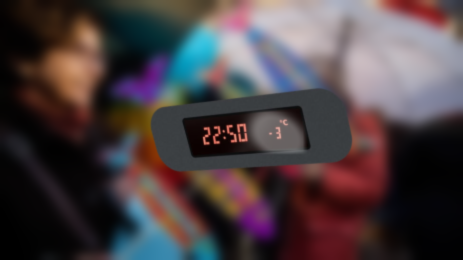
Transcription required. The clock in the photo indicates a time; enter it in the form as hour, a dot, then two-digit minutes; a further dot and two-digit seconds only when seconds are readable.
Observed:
22.50
